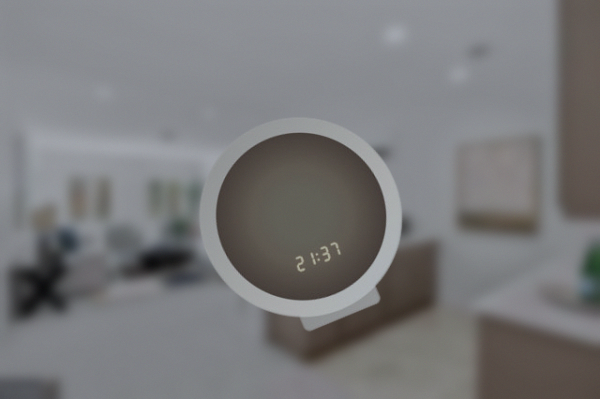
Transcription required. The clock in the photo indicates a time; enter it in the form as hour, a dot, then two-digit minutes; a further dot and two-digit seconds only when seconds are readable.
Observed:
21.37
